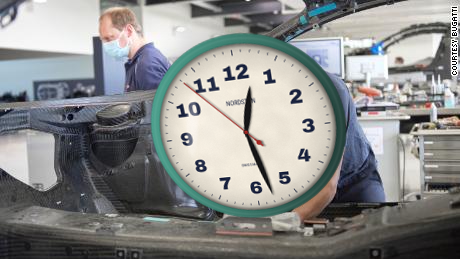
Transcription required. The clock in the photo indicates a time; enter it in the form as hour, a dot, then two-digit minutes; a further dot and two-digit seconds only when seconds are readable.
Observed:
12.27.53
